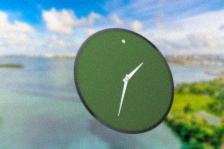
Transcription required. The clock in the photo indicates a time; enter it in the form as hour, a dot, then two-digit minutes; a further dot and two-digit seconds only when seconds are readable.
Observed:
1.33
